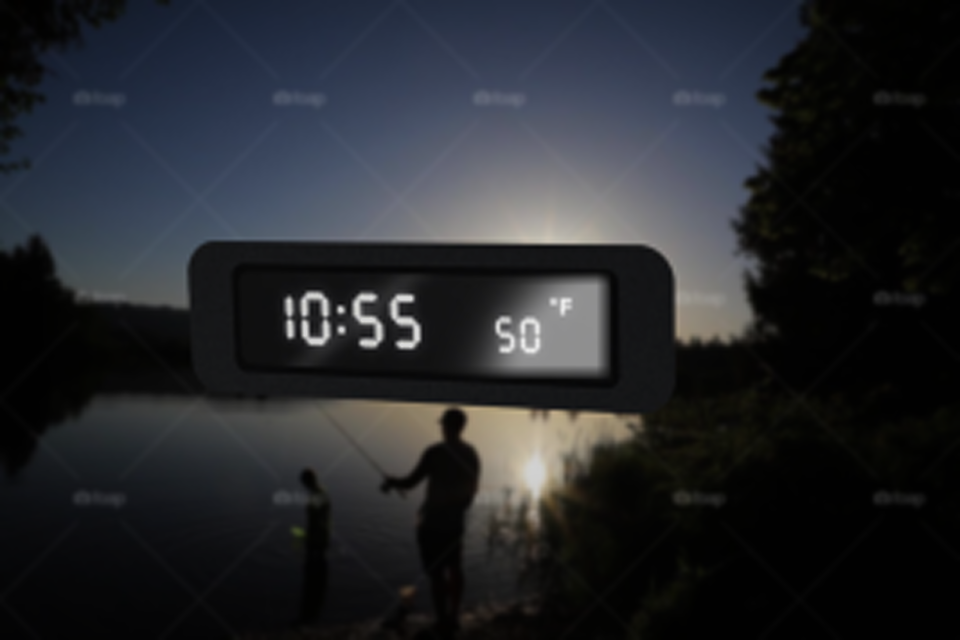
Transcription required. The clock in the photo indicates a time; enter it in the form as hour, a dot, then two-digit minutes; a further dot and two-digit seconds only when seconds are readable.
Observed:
10.55
